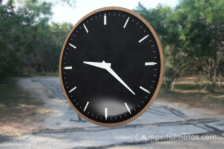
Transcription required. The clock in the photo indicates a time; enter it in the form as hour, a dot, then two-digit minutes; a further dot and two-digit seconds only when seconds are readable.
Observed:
9.22
